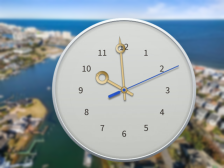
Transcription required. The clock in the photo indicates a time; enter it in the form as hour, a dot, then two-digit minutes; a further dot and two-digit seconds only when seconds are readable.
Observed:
9.59.11
